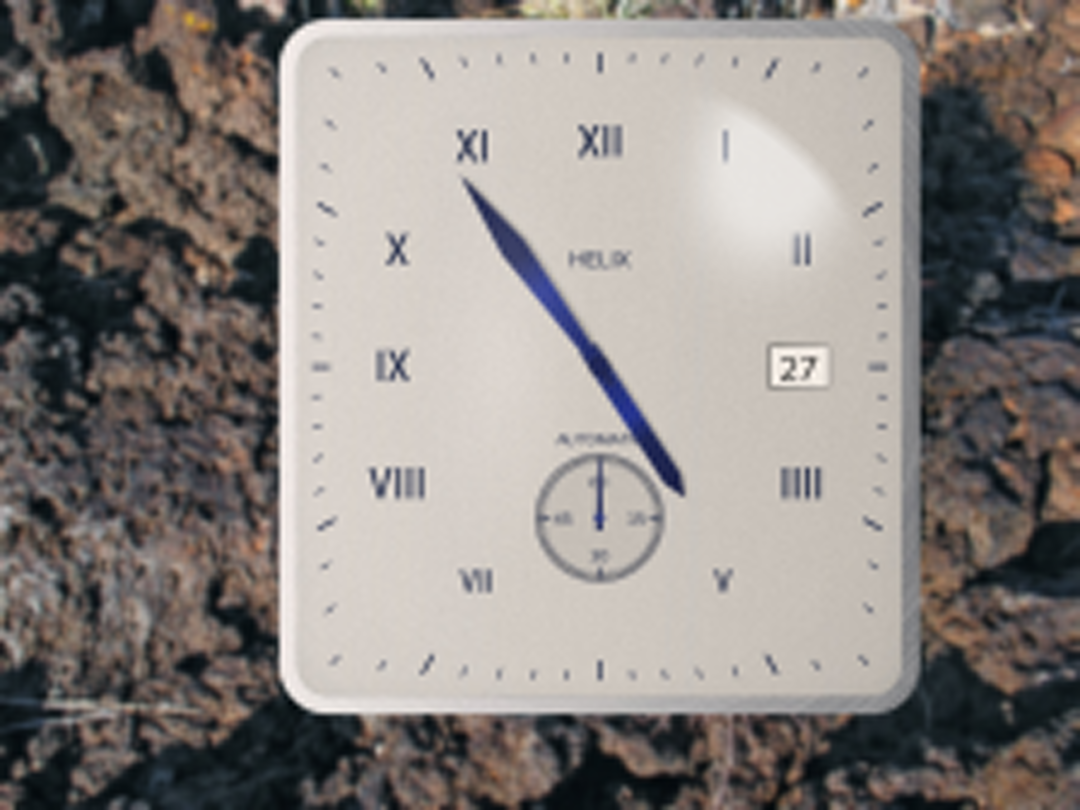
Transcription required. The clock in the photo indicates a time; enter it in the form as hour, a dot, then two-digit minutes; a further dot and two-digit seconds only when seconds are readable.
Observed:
4.54
